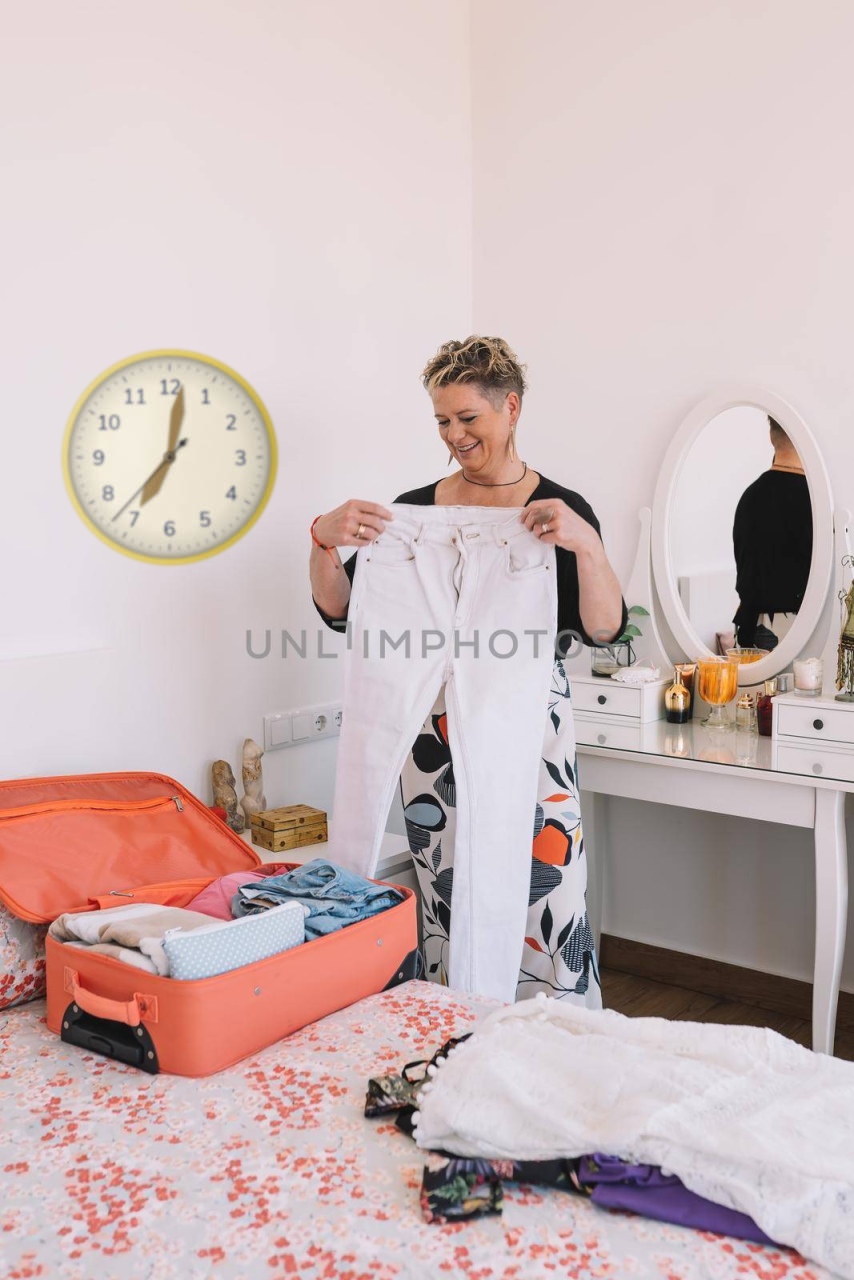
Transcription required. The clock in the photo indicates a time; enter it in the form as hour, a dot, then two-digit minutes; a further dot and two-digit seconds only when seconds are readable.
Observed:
7.01.37
